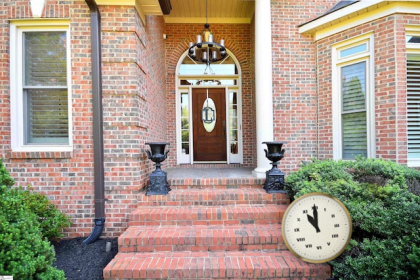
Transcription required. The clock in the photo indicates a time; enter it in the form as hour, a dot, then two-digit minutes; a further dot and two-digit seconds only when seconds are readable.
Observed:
11.00
